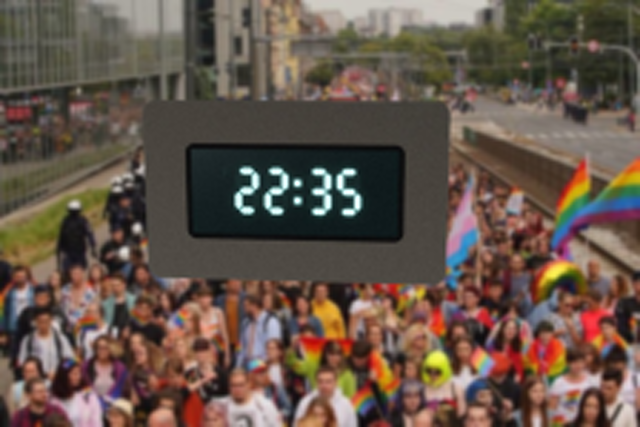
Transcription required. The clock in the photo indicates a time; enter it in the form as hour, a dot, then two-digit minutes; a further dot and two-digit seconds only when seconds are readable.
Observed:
22.35
